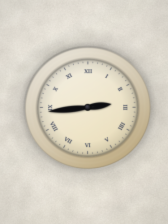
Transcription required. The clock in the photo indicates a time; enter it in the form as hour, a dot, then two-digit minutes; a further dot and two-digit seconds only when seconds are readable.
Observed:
2.44
